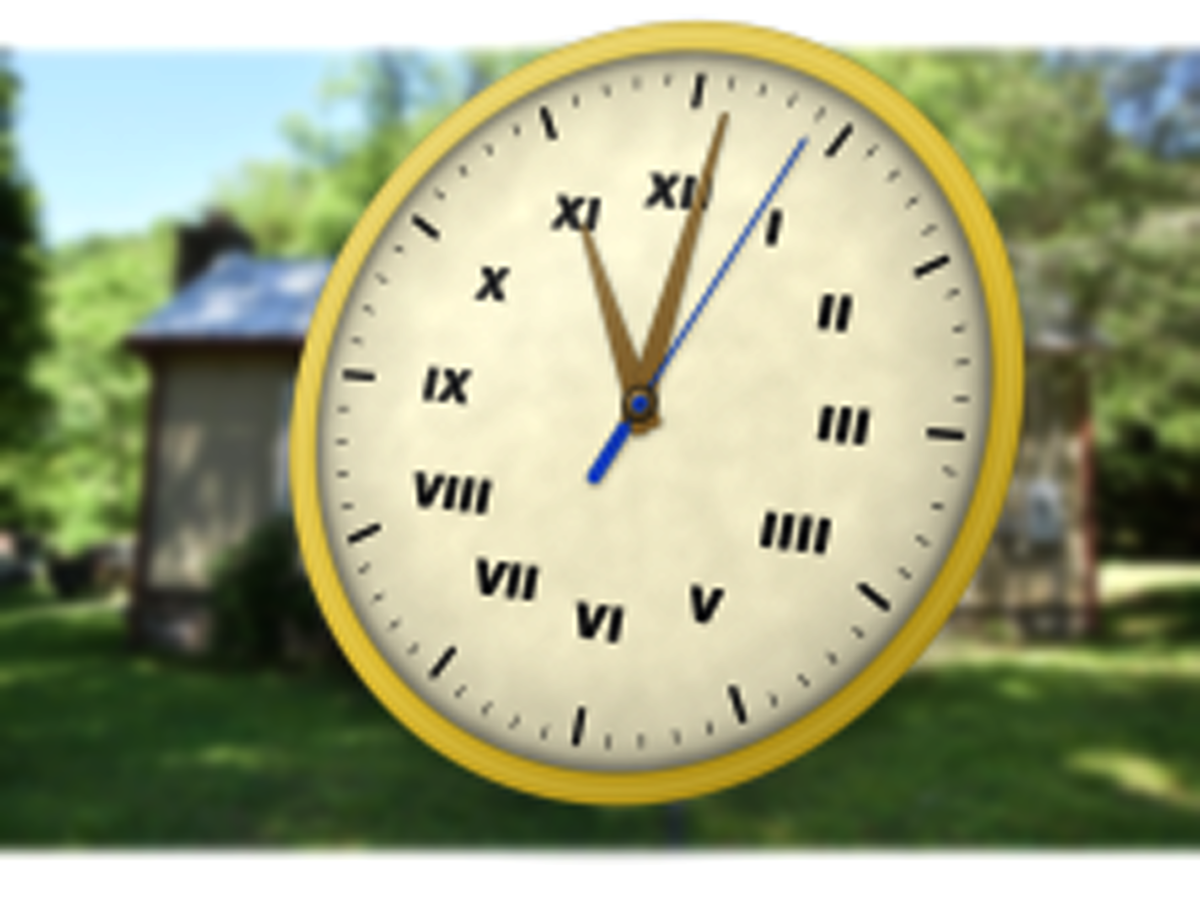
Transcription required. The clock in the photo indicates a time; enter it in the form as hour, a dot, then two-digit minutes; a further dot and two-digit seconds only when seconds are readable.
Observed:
11.01.04
